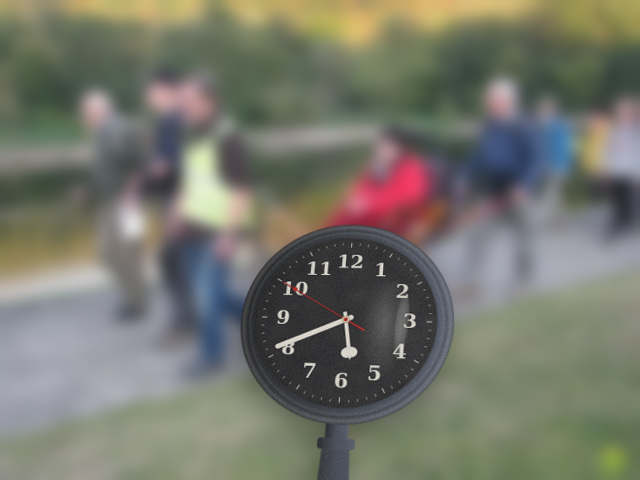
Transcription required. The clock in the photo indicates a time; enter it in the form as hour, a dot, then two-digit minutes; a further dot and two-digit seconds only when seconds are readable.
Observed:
5.40.50
